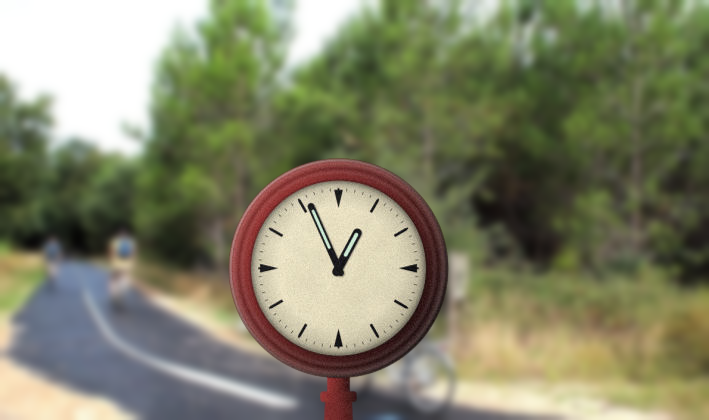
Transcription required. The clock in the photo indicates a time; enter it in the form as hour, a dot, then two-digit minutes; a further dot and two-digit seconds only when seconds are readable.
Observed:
12.56
